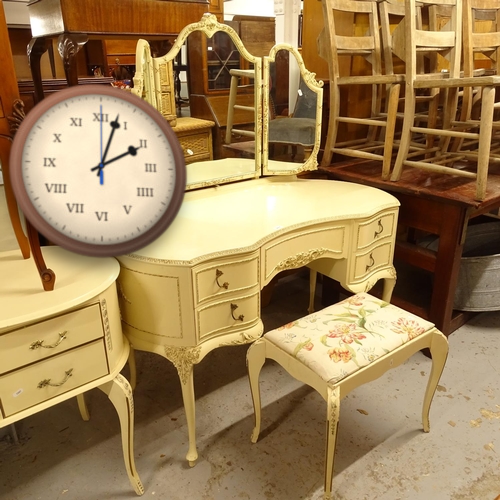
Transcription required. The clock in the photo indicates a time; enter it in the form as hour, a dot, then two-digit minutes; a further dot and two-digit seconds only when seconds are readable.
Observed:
2.03.00
